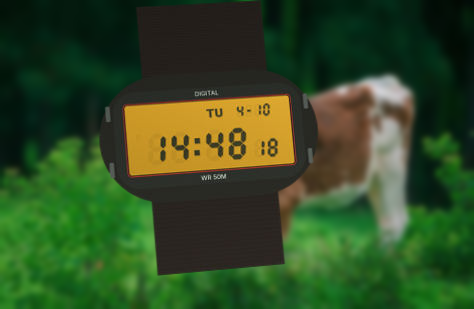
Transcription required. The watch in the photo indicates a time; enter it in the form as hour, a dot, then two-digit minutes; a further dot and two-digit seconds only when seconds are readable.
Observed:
14.48.18
